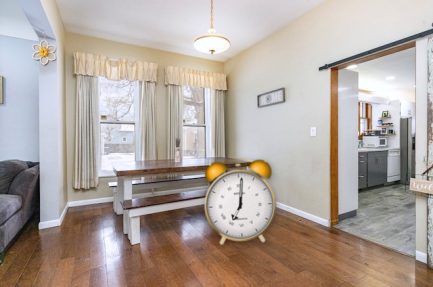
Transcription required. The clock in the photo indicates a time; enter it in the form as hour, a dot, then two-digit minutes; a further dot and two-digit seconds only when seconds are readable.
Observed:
7.01
